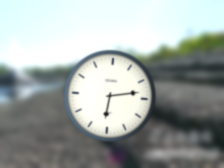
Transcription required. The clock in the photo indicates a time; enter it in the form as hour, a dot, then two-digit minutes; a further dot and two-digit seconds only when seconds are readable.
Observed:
6.13
